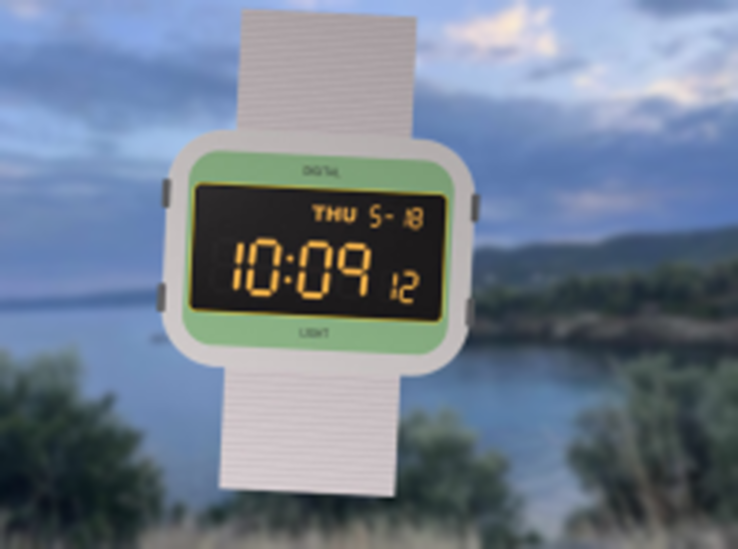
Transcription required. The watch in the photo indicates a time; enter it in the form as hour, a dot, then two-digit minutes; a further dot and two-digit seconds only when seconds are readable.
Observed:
10.09.12
